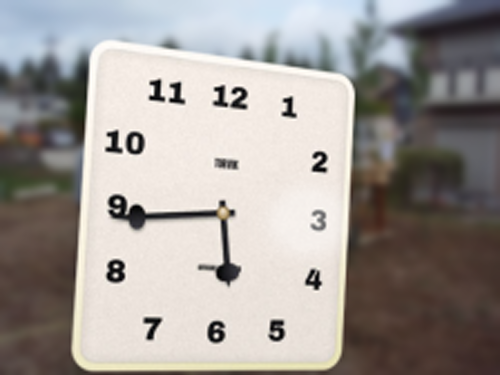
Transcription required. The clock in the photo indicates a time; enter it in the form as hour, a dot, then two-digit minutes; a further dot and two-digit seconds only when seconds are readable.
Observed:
5.44
